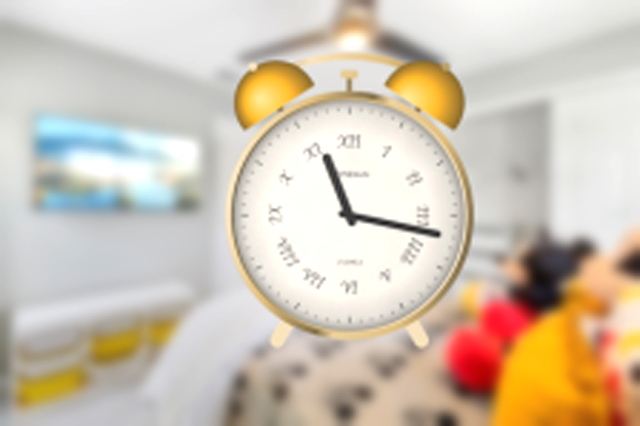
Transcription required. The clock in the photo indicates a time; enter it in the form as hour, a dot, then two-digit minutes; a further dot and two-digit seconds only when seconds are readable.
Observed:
11.17
